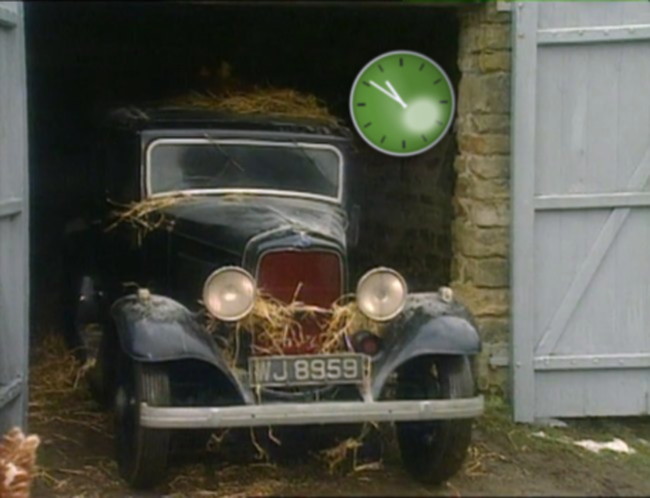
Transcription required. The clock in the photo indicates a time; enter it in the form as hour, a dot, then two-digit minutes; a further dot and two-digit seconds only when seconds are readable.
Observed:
10.51
